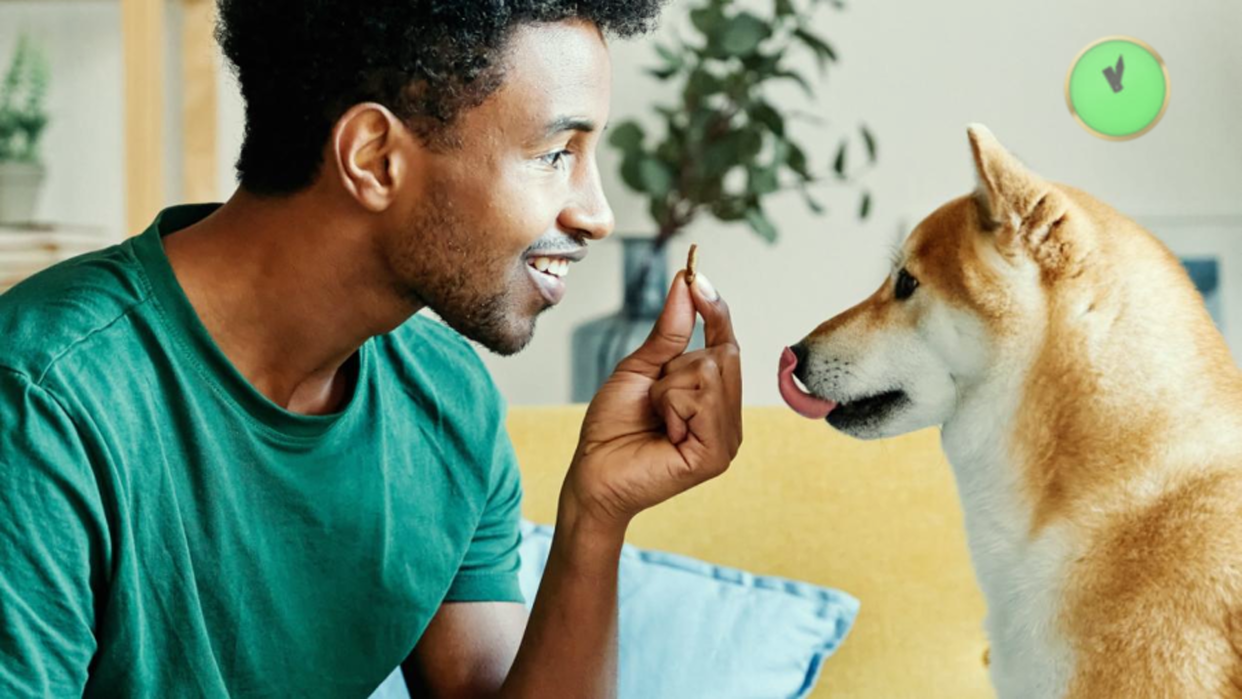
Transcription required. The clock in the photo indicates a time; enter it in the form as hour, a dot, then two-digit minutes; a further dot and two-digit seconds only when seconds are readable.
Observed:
11.01
